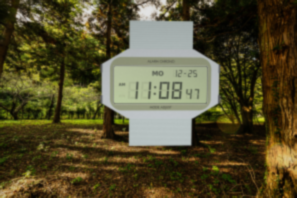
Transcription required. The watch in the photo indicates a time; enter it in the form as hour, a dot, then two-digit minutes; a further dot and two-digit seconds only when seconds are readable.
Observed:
11.08.47
